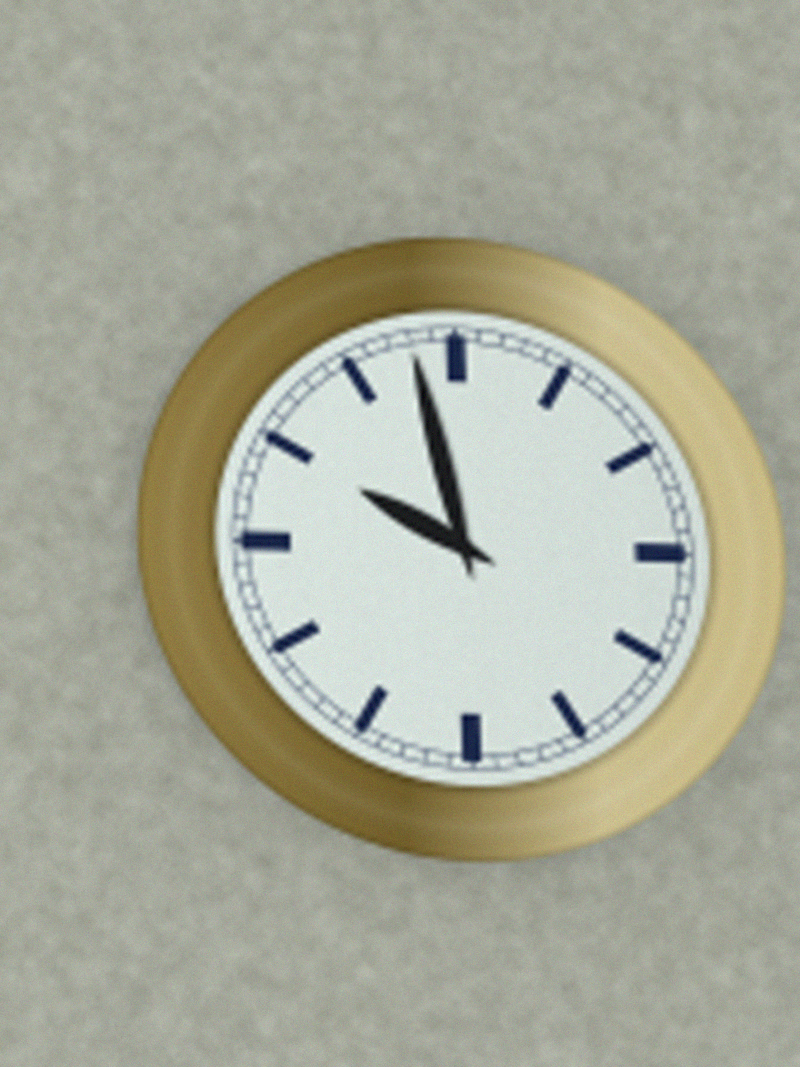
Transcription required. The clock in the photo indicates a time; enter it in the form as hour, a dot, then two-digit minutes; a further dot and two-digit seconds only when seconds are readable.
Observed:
9.58
